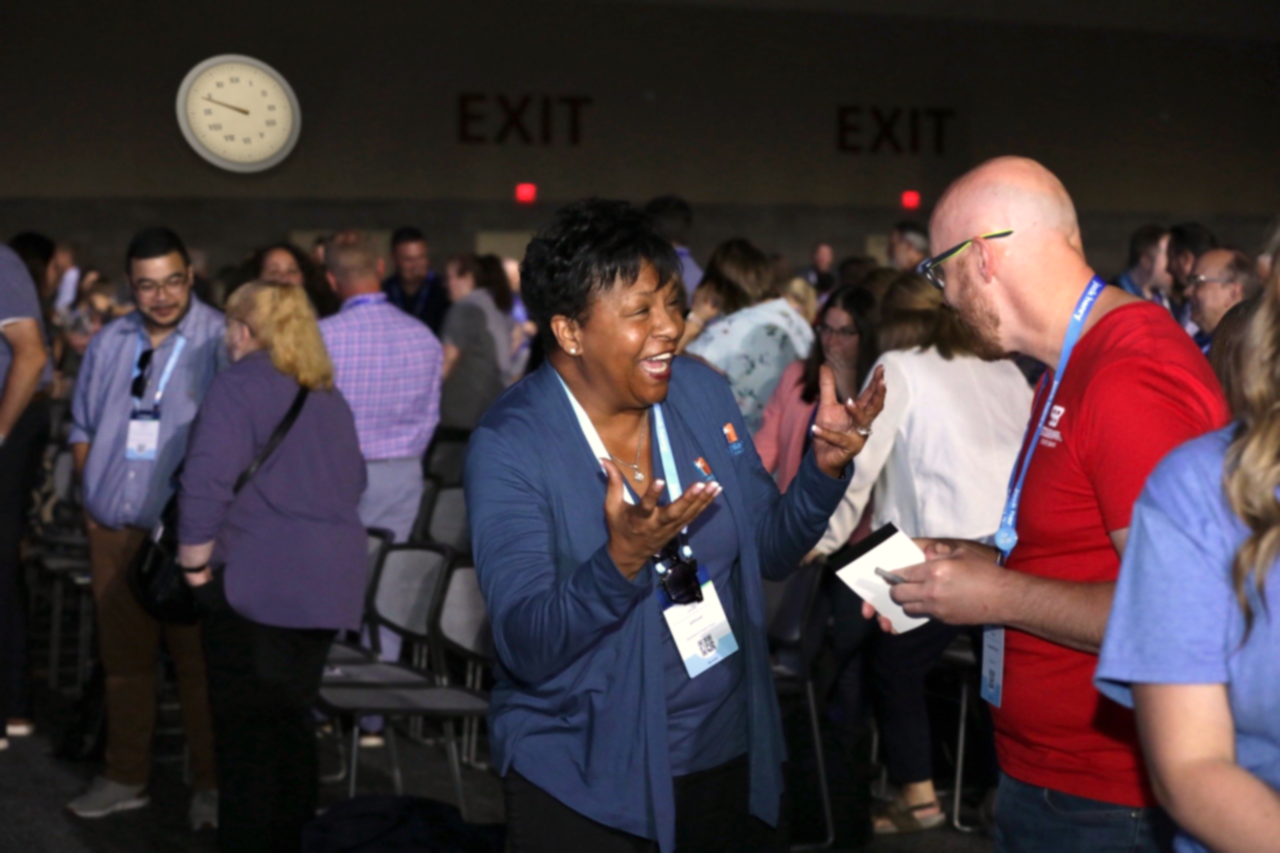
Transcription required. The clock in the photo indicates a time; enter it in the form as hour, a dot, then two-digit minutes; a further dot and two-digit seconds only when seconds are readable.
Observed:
9.49
